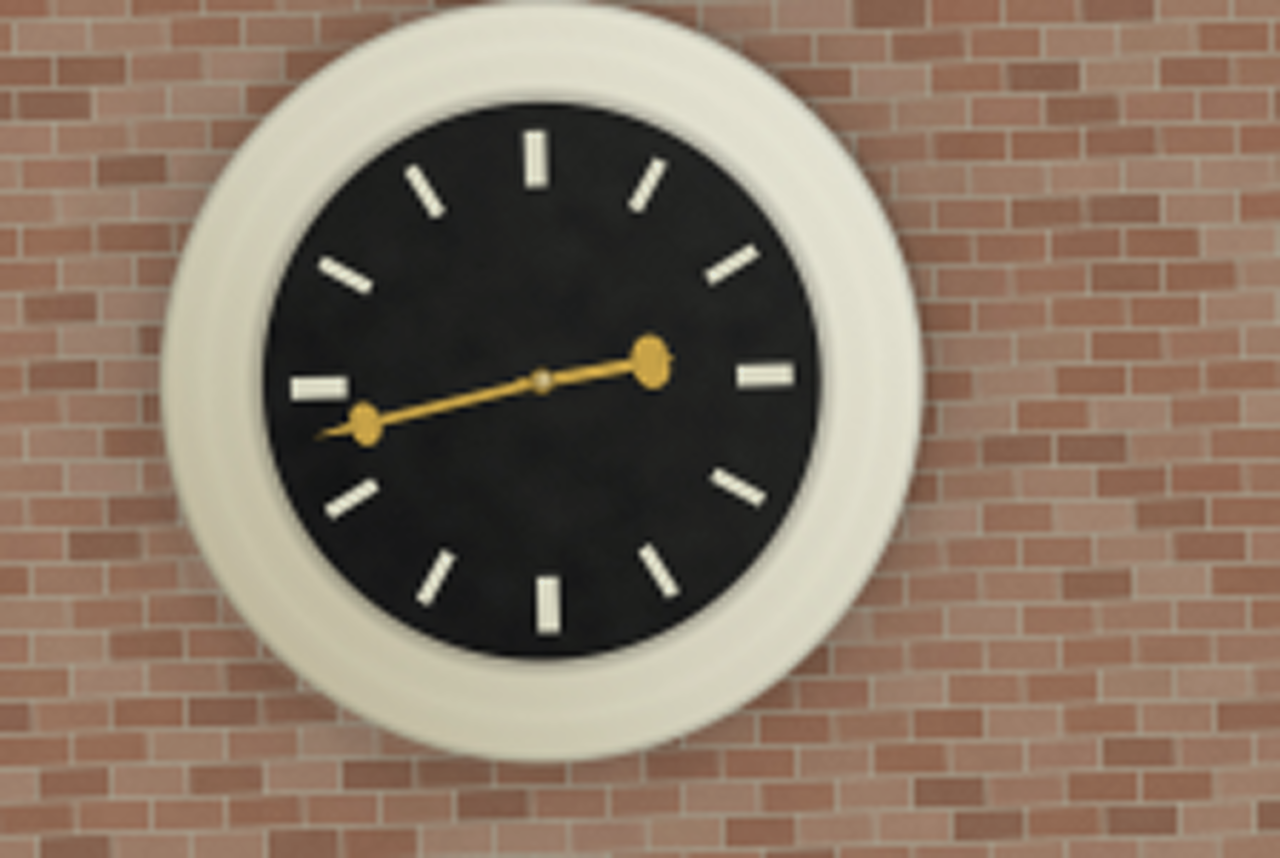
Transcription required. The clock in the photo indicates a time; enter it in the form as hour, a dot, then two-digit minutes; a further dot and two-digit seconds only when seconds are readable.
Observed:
2.43
